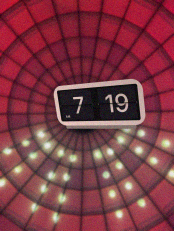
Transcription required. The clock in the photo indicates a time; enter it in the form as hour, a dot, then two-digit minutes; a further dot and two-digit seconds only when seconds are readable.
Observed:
7.19
